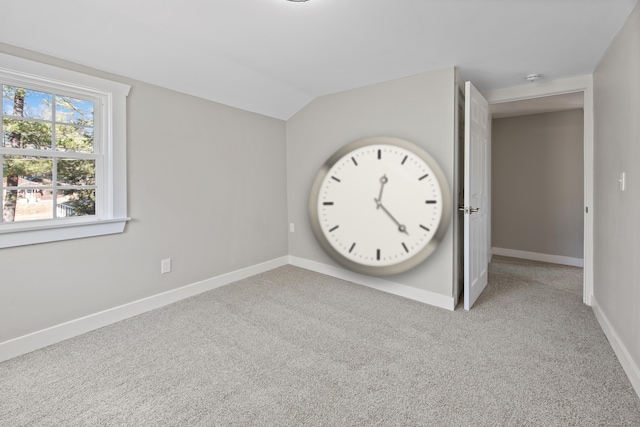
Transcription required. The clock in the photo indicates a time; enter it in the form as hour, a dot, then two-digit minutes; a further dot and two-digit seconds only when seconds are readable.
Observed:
12.23
